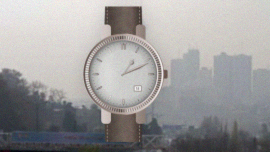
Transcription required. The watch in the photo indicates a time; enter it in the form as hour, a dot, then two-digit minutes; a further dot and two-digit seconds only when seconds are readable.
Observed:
1.11
